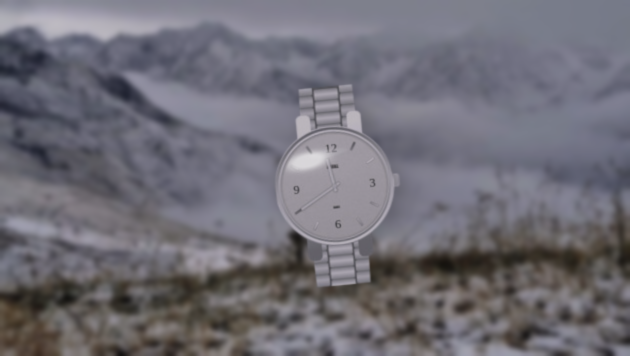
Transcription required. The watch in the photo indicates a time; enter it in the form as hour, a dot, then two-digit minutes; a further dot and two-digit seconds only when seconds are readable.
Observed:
11.40
